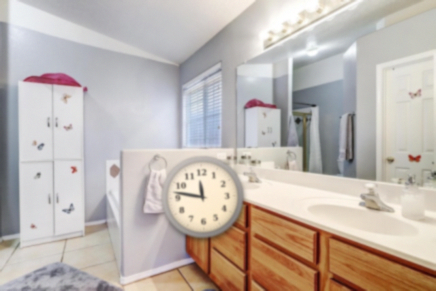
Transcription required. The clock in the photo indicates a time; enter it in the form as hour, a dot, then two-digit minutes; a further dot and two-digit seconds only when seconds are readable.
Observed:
11.47
